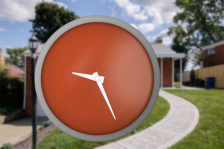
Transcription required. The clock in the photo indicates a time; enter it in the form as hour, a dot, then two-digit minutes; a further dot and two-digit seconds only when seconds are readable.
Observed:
9.26
